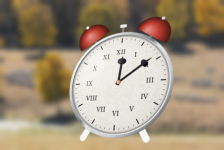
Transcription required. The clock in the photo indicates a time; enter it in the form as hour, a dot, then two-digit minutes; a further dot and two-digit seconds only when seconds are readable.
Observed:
12.09
